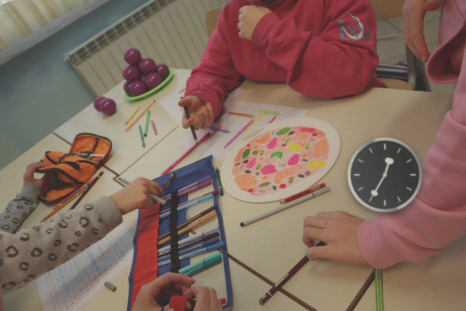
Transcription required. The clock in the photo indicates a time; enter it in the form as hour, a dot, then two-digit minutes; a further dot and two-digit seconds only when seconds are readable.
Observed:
12.35
